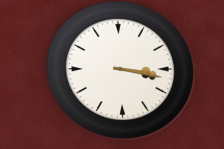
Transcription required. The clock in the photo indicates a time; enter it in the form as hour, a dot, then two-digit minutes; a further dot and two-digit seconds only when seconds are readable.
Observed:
3.17
